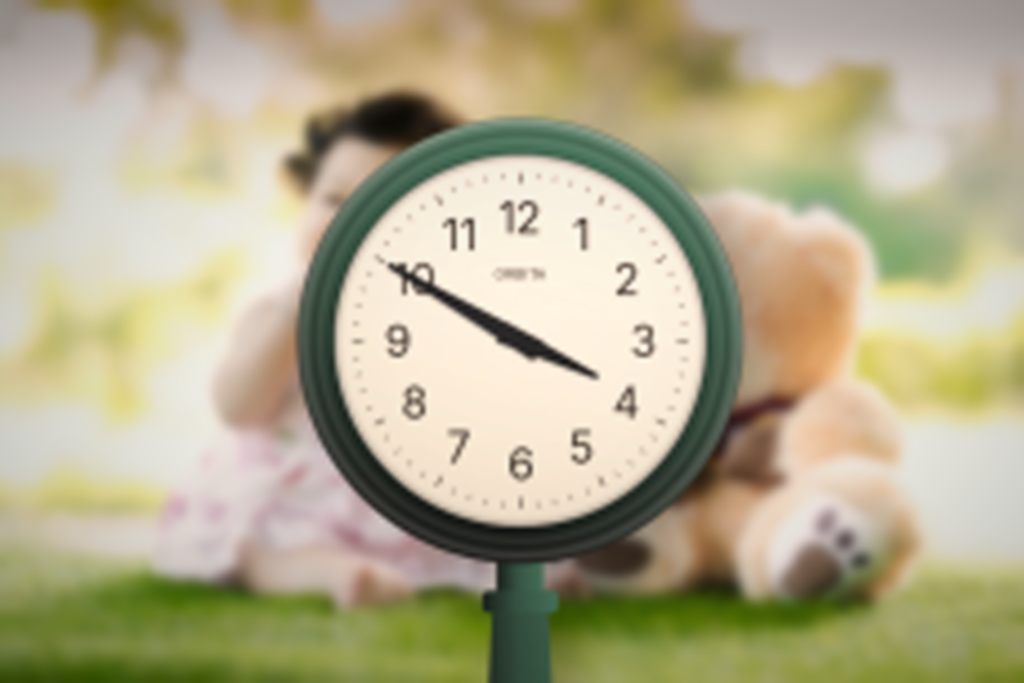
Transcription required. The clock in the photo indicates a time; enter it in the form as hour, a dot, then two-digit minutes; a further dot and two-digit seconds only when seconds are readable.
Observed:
3.50
